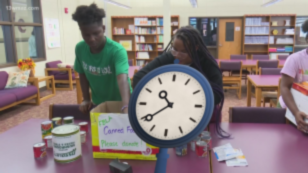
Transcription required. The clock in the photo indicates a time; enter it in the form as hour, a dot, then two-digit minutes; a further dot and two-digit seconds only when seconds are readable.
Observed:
10.39
